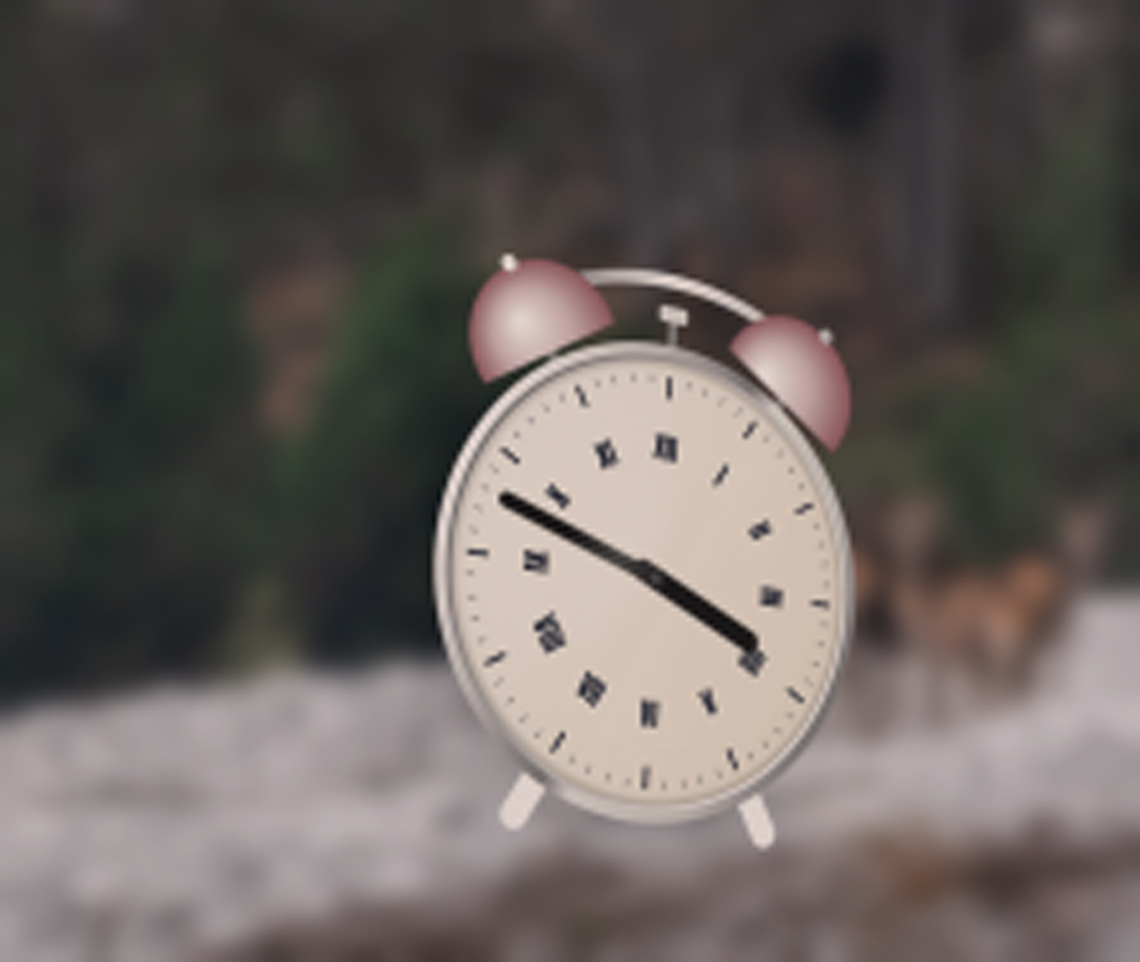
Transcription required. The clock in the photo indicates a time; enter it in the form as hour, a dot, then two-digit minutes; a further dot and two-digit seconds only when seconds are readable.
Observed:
3.48
